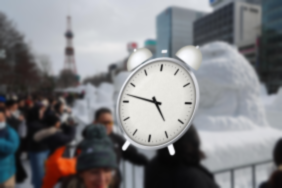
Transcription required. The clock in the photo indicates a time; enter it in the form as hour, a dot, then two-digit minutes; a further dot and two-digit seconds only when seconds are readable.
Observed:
4.47
